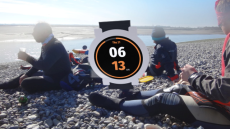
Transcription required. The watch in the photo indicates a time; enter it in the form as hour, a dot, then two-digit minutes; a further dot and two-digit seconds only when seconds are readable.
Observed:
6.13
